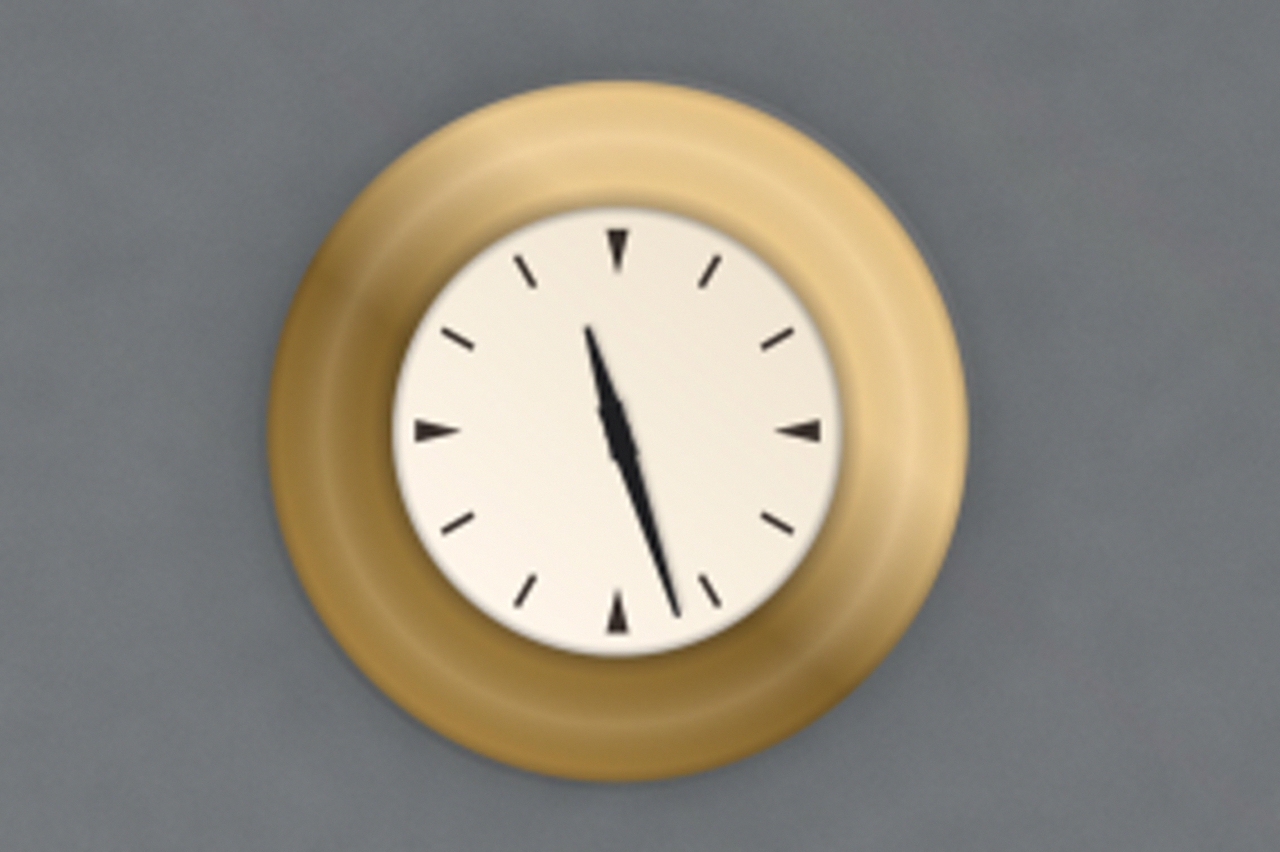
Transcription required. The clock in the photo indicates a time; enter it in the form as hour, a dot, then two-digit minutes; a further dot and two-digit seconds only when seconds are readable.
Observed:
11.27
